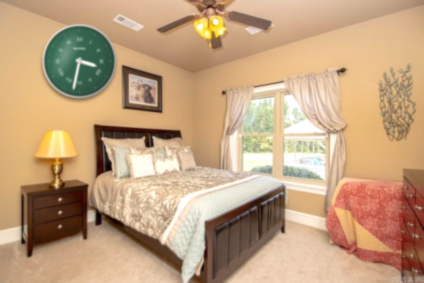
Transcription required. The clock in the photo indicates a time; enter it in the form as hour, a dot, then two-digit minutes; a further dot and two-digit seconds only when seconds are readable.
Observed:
3.32
